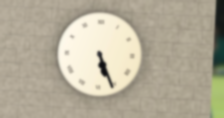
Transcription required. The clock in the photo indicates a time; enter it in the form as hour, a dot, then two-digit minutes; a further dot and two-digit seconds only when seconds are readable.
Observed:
5.26
